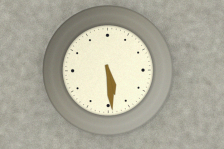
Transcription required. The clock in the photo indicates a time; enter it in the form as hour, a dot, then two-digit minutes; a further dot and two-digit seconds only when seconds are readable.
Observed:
5.29
